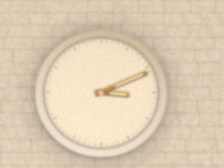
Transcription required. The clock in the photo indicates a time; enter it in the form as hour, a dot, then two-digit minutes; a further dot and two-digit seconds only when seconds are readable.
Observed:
3.11
